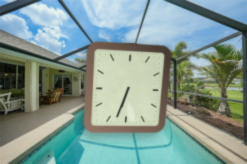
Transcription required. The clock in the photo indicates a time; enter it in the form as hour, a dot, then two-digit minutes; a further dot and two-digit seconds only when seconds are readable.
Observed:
6.33
